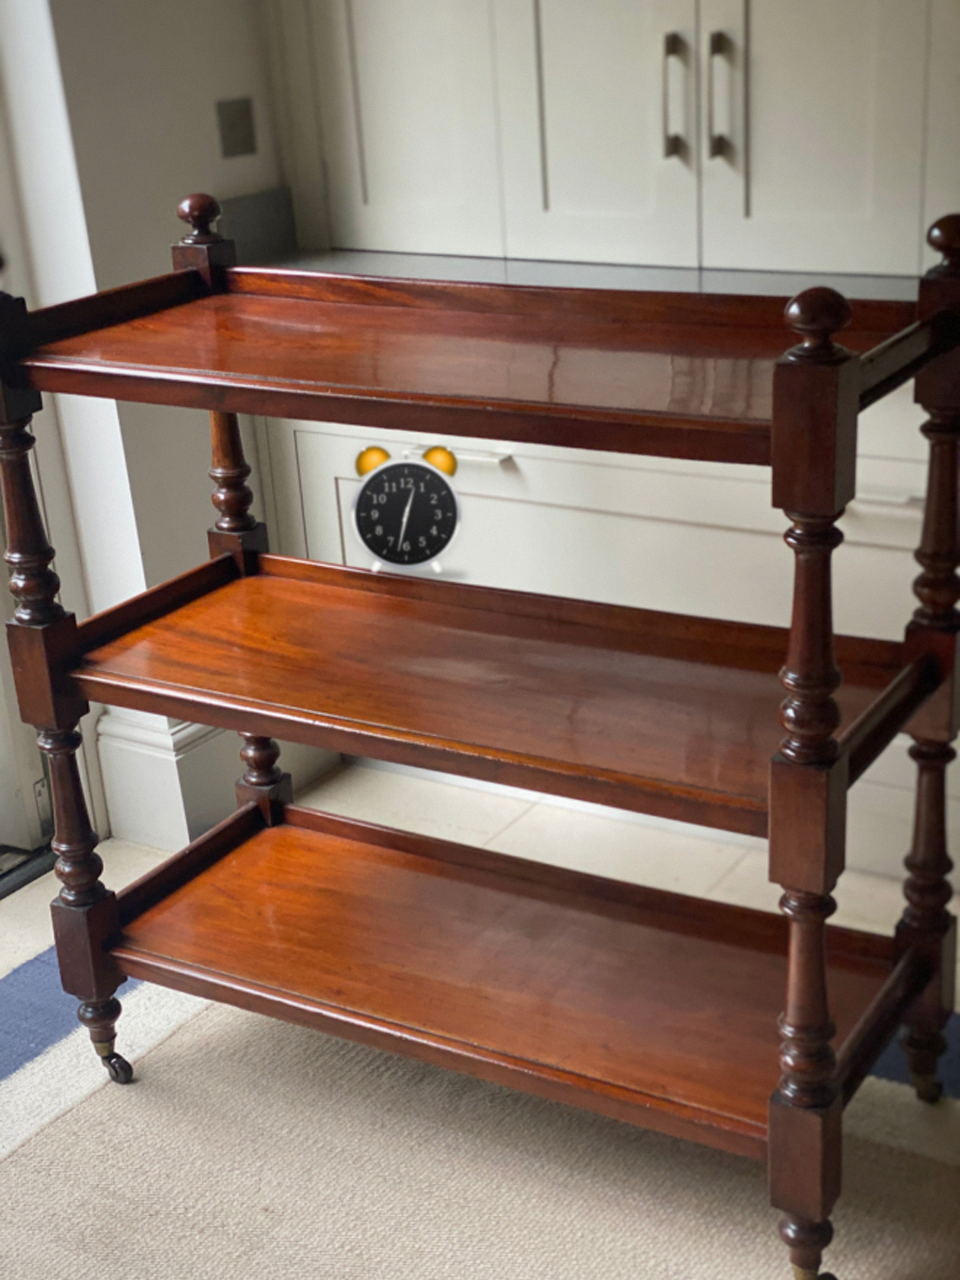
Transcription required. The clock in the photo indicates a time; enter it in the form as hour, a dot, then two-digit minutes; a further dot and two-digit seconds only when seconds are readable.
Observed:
12.32
